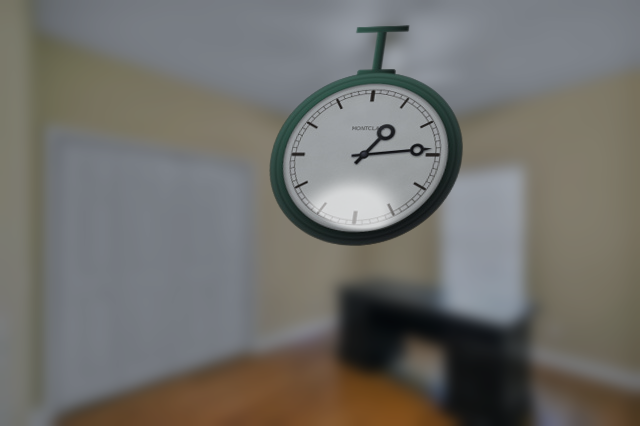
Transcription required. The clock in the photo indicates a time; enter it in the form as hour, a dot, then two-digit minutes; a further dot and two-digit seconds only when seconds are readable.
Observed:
1.14
